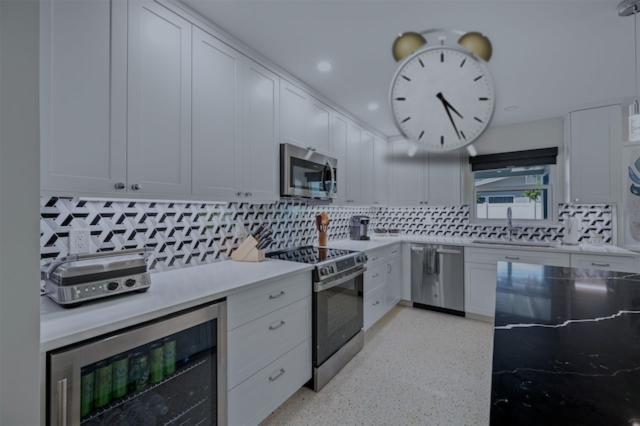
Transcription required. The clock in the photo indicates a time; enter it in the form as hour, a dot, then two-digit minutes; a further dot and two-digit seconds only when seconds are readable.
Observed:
4.26
